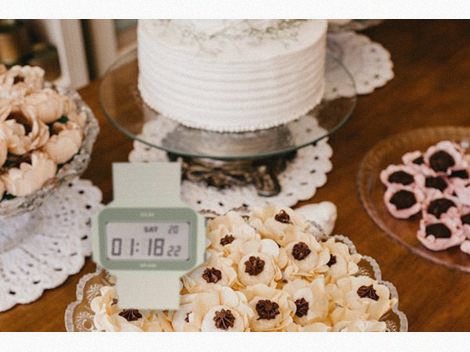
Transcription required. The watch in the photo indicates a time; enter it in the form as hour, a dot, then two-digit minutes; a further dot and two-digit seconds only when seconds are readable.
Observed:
1.18
